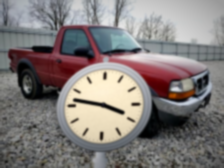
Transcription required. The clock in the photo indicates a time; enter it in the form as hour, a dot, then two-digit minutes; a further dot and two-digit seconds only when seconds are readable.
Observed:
3.47
